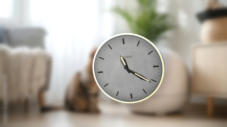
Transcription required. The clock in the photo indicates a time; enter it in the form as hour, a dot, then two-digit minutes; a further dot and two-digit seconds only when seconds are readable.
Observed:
11.21
